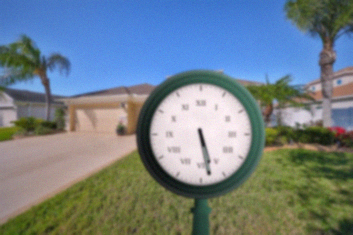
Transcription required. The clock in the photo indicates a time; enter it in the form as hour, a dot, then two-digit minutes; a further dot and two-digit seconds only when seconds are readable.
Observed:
5.28
